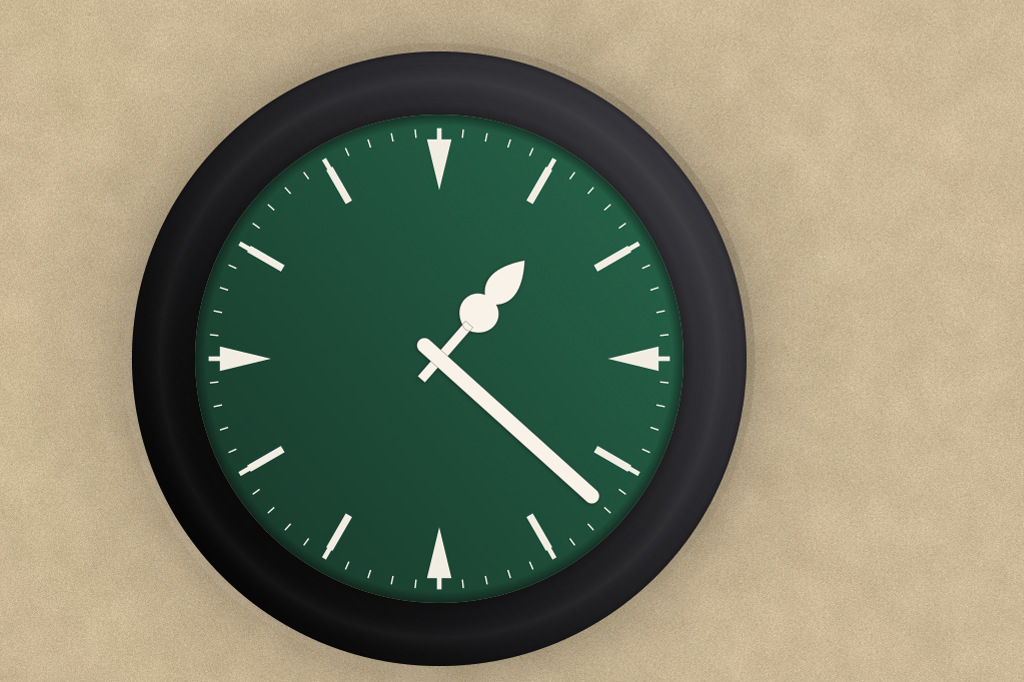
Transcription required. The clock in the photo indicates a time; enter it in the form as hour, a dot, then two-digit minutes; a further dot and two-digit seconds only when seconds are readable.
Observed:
1.22
